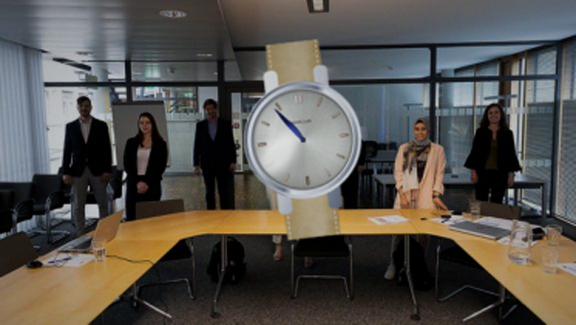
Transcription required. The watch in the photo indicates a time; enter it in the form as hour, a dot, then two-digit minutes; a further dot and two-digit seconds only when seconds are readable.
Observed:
10.54
